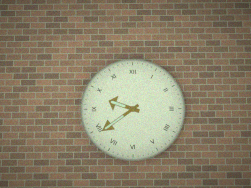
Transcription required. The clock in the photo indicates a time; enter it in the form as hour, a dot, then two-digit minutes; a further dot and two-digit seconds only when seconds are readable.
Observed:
9.39
